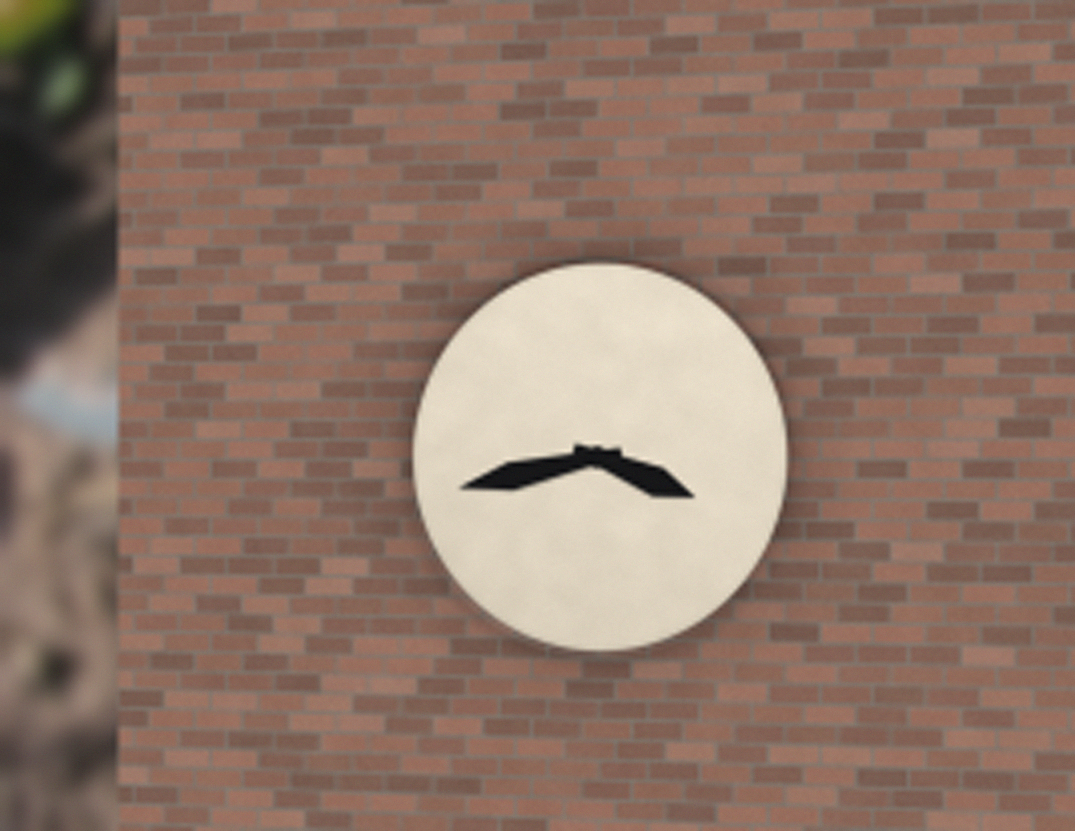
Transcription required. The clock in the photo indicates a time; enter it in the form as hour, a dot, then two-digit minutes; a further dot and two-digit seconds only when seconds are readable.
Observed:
3.43
